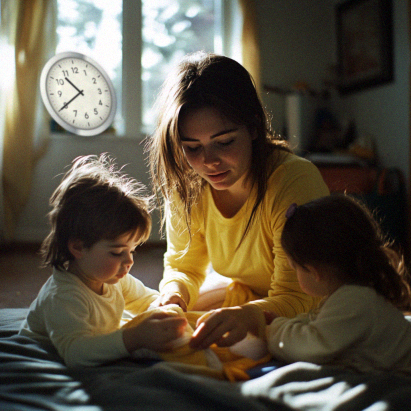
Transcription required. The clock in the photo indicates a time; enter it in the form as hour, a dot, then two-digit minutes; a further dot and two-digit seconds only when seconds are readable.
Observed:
10.40
